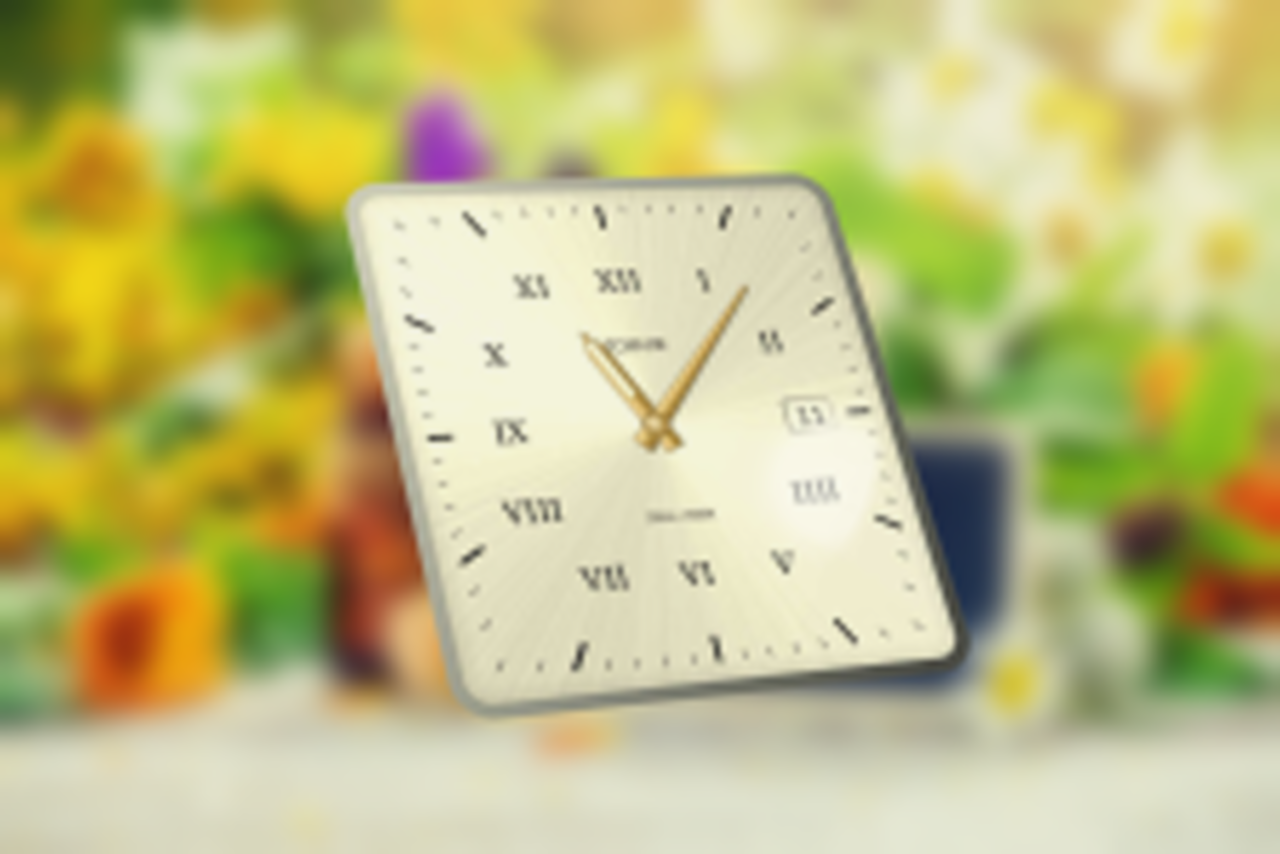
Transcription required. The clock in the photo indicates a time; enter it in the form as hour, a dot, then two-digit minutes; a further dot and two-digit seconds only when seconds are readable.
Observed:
11.07
